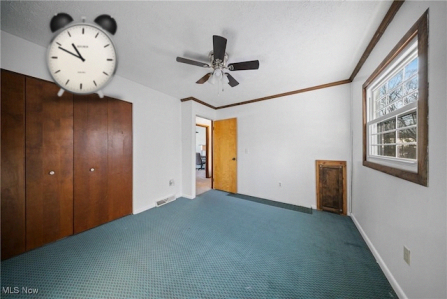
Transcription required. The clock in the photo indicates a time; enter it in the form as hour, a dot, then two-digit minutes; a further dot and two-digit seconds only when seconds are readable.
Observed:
10.49
